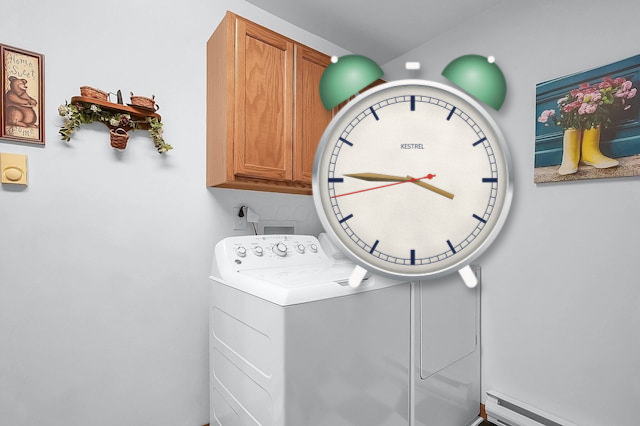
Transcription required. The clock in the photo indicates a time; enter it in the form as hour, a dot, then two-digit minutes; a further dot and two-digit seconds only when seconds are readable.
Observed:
3.45.43
